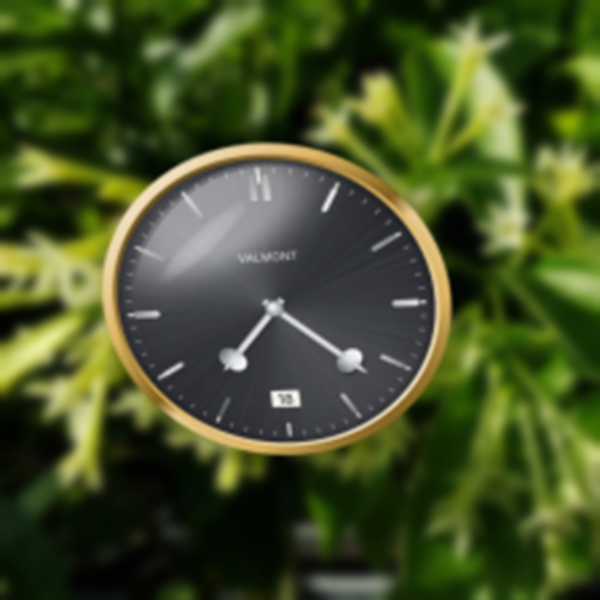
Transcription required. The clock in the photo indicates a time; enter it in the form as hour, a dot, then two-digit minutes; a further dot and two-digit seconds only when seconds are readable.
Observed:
7.22
